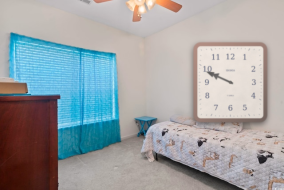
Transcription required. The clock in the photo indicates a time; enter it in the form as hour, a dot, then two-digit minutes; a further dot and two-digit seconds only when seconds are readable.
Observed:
9.49
